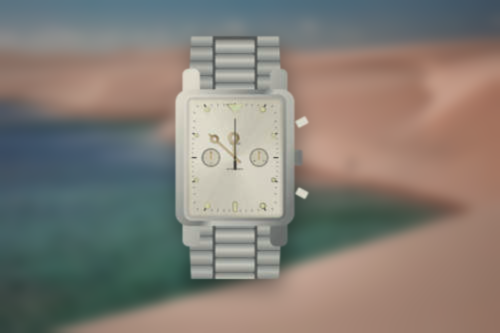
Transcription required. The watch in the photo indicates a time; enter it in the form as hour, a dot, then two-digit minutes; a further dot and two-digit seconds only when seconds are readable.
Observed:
11.52
